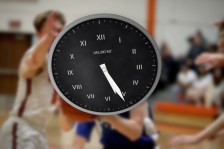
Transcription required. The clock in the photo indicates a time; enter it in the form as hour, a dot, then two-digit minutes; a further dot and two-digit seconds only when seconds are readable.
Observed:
5.26
